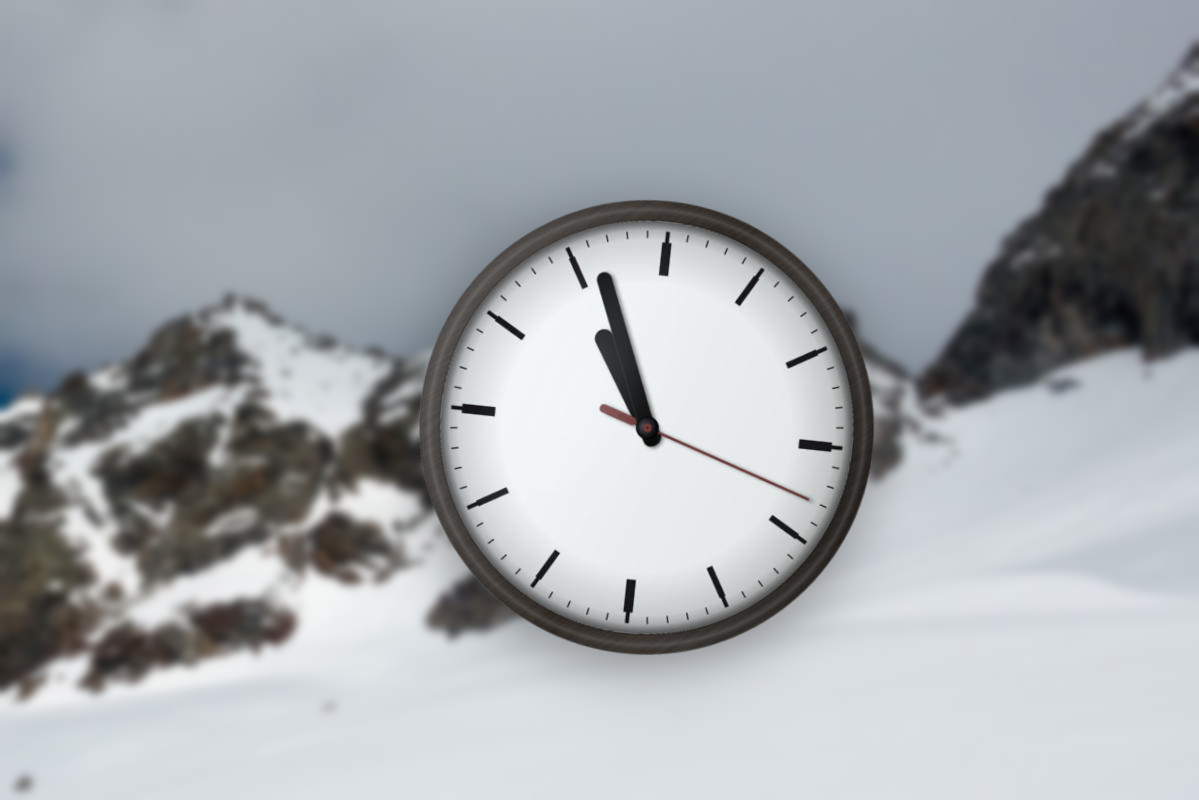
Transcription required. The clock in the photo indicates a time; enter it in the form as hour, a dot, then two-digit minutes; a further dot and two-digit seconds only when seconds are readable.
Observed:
10.56.18
